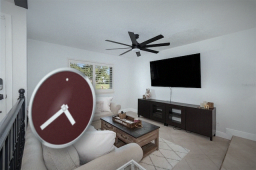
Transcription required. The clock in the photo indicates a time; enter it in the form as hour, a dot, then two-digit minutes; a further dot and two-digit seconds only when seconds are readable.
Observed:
4.39
